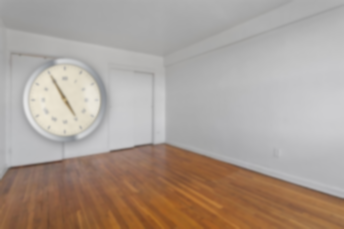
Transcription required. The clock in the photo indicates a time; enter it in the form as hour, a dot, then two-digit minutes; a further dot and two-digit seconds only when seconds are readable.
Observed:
4.55
